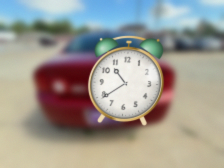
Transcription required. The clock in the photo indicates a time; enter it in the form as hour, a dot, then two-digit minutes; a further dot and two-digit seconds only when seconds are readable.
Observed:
10.39
